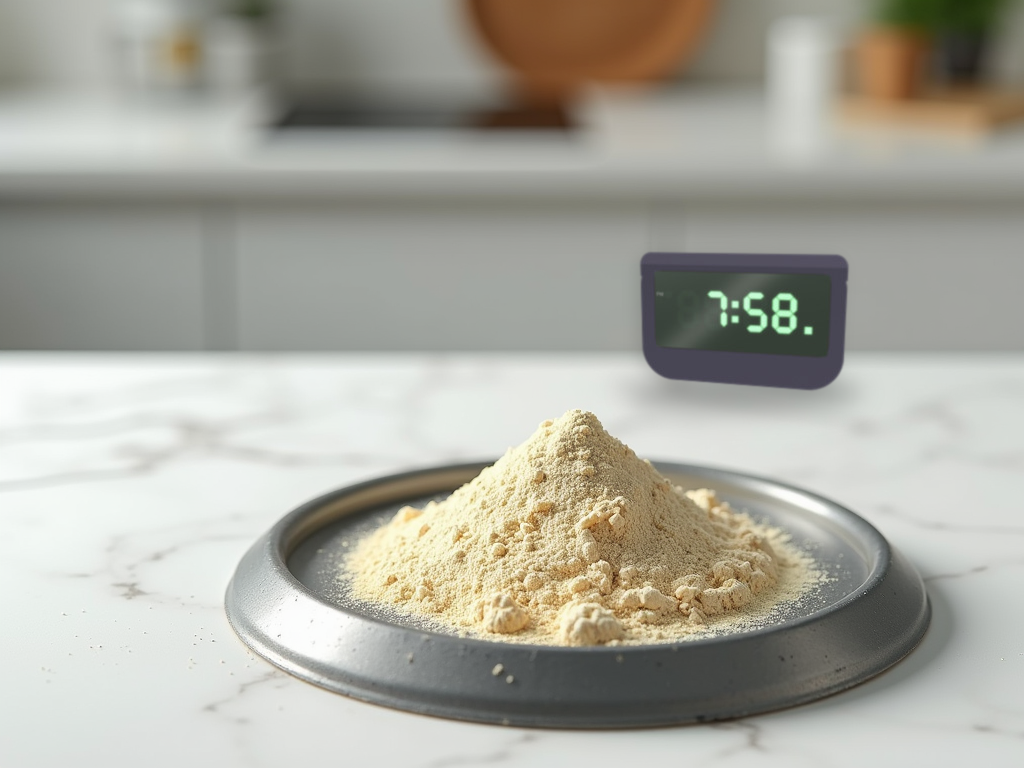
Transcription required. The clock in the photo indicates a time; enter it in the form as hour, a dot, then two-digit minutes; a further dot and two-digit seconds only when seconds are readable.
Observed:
7.58
